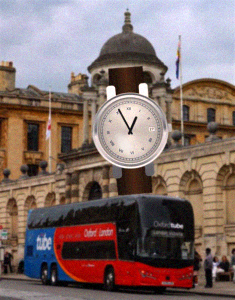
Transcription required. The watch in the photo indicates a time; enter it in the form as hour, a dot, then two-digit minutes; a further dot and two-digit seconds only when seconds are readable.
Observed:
12.56
